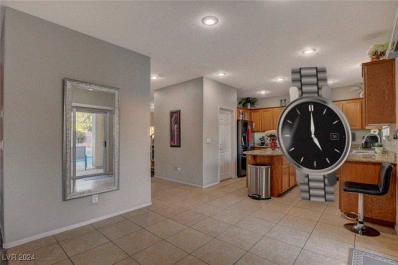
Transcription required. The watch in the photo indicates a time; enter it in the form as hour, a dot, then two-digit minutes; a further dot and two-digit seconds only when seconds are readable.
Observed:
5.00
